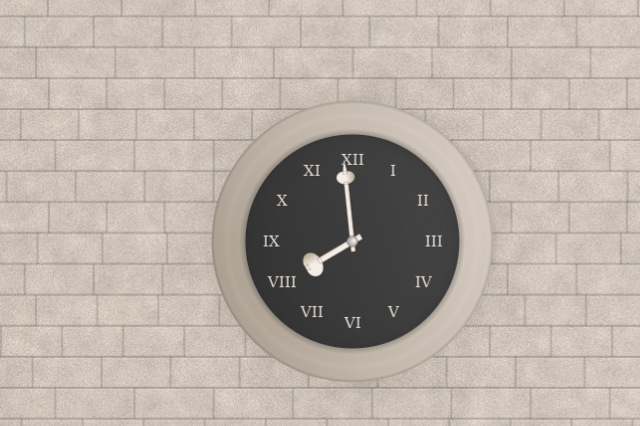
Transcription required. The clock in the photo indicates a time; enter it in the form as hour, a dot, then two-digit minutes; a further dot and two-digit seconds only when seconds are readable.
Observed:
7.59
